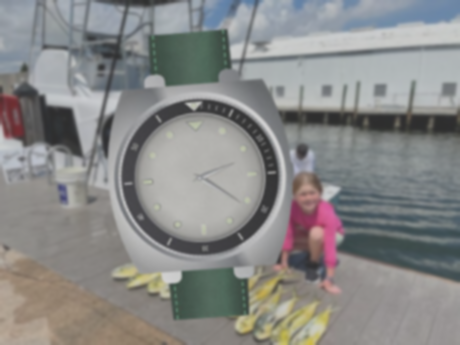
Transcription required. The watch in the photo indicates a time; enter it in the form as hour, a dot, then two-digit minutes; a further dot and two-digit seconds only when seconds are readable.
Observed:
2.21
